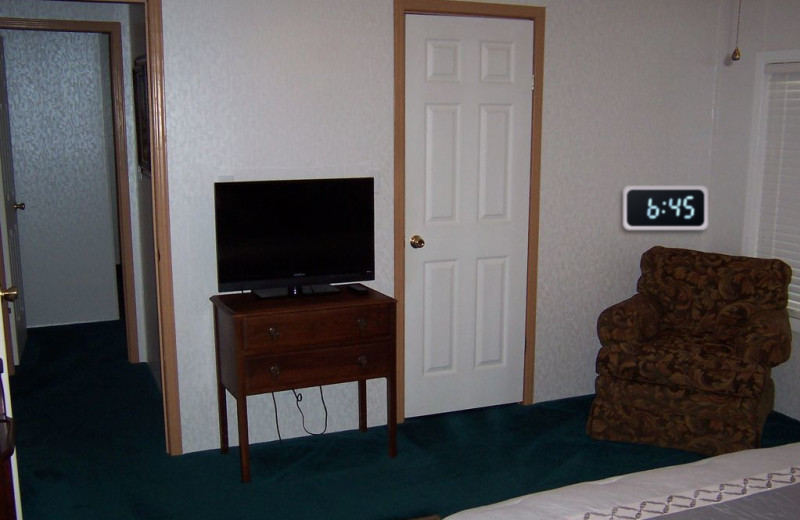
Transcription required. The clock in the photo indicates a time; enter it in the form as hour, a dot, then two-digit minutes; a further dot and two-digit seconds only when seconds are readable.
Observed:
6.45
